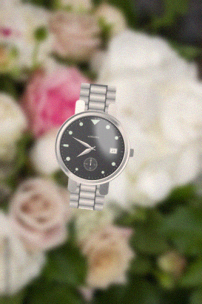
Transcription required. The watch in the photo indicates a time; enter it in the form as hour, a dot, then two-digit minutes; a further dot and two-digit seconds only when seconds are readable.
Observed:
7.49
